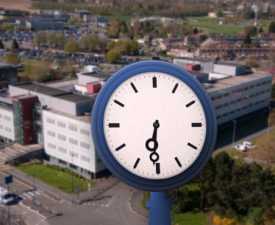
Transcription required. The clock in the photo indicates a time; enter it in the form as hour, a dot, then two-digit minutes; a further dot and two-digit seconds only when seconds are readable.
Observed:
6.31
